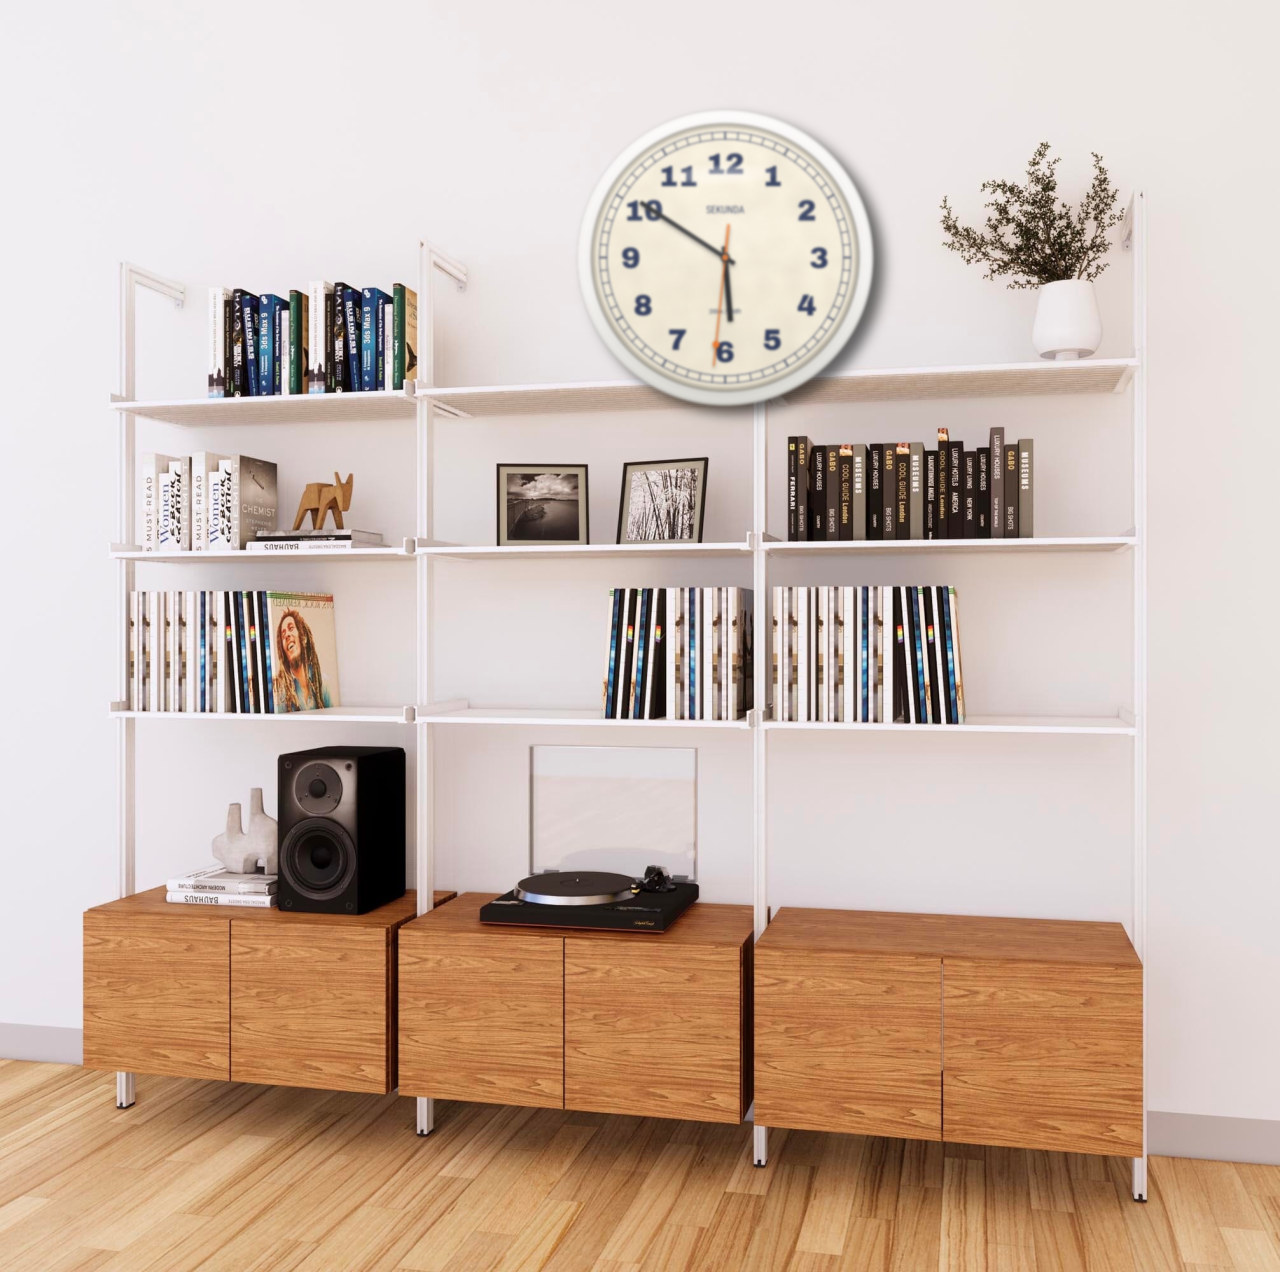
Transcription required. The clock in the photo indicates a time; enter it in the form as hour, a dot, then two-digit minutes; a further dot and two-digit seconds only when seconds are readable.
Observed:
5.50.31
